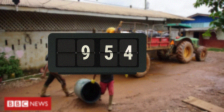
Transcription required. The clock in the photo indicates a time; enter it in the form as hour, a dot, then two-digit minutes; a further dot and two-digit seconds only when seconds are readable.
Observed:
9.54
